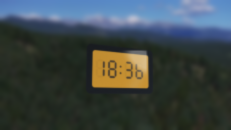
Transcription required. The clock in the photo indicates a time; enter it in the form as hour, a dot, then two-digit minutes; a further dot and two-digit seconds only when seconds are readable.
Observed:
18.36
